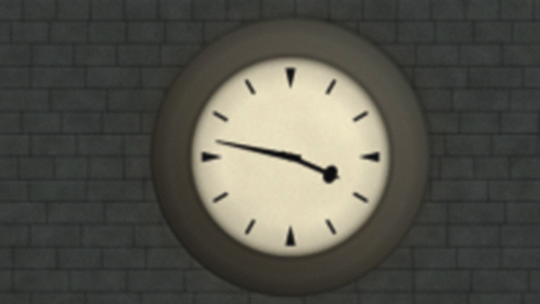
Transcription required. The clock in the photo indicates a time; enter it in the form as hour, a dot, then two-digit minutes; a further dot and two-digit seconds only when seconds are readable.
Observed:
3.47
